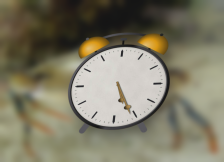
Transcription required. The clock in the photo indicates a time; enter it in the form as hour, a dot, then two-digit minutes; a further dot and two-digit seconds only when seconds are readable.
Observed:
5.26
